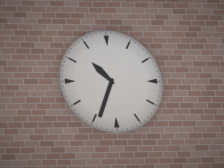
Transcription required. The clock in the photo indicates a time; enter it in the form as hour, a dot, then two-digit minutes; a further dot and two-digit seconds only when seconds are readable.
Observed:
10.34
